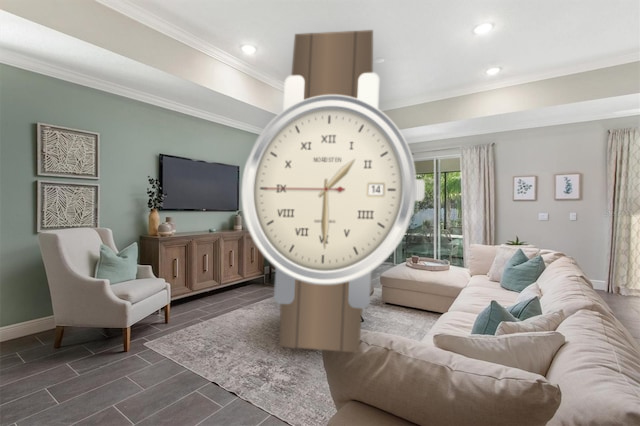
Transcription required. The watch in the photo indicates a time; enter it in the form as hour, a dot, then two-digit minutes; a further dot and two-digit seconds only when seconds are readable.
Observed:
1.29.45
